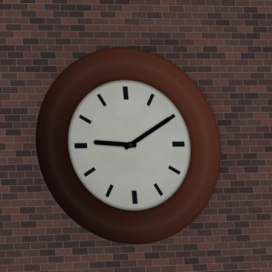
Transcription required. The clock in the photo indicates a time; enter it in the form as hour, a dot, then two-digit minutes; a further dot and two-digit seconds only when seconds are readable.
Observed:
9.10
